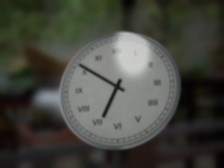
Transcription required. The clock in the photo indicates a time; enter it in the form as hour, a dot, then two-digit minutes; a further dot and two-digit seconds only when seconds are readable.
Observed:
6.51
